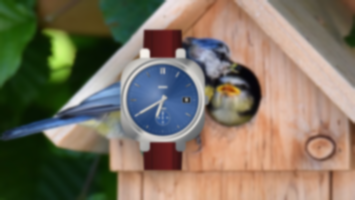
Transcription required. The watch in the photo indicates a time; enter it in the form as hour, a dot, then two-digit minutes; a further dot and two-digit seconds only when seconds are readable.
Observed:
6.40
